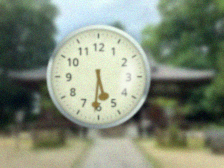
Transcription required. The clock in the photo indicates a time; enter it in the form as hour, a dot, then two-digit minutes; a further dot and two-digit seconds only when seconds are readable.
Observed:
5.31
